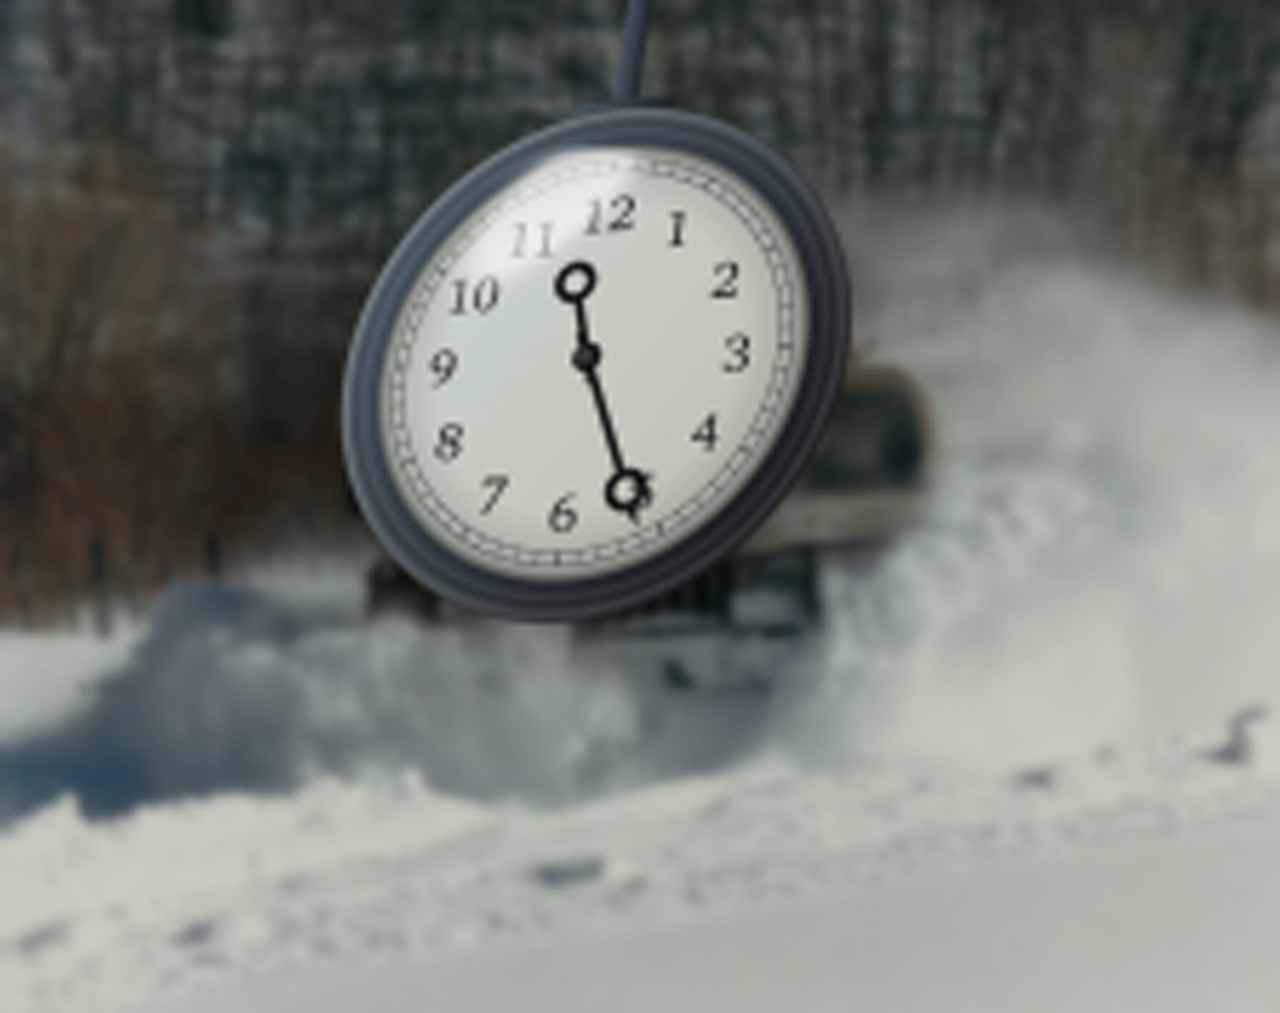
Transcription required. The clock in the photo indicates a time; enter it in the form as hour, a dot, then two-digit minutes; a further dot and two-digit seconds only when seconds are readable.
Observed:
11.26
